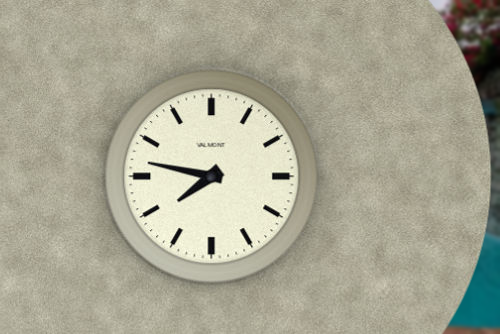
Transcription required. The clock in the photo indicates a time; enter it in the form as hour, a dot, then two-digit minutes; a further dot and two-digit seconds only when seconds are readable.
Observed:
7.47
